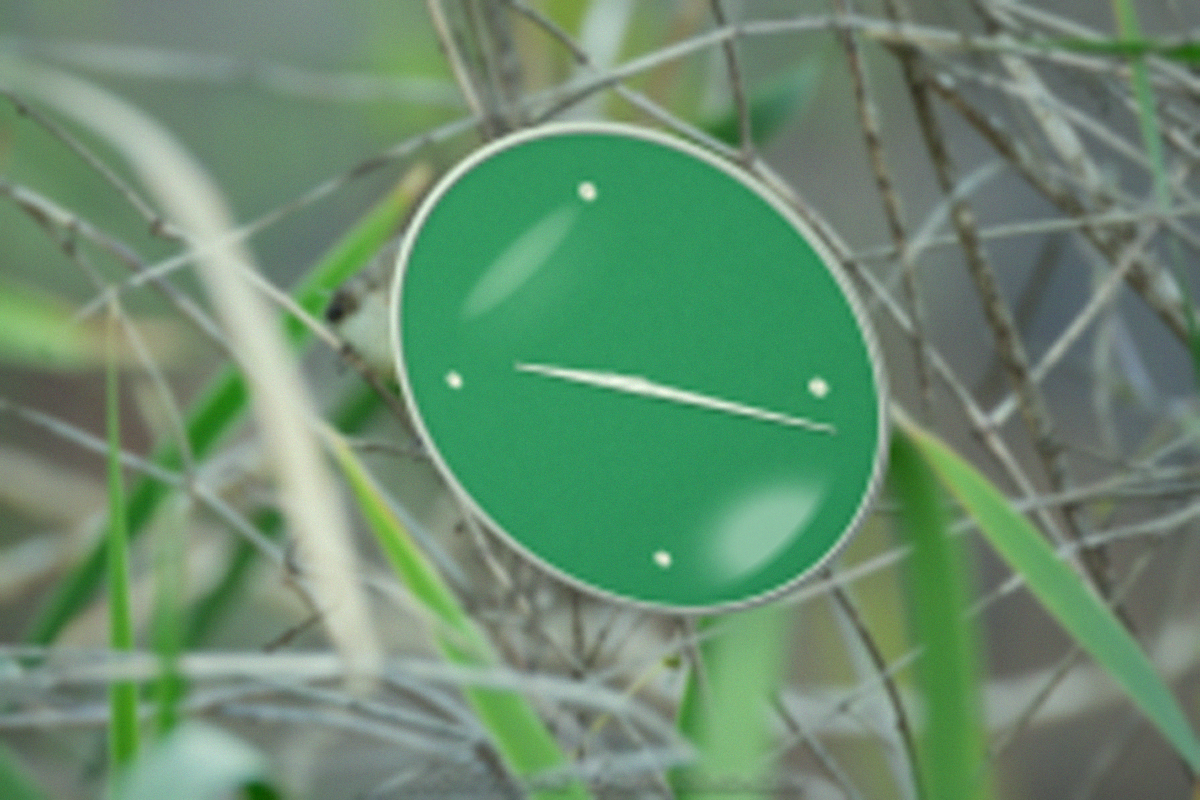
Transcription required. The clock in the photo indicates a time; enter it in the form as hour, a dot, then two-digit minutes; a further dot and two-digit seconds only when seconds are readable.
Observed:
9.17
